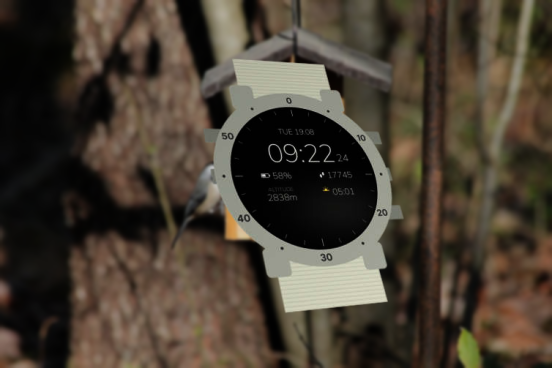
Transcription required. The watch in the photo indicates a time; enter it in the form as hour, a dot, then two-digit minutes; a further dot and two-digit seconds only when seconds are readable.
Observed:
9.22.24
